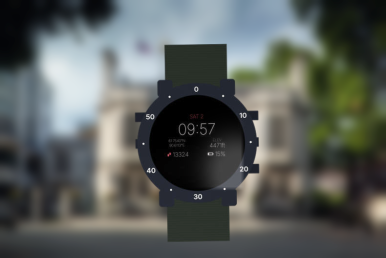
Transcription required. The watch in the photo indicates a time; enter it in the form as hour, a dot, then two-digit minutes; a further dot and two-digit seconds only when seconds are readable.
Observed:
9.57
